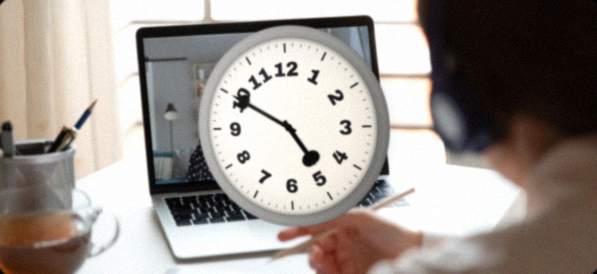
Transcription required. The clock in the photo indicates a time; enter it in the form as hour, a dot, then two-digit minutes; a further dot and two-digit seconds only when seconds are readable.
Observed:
4.50
